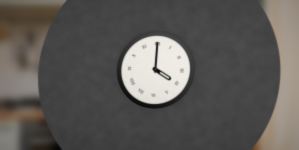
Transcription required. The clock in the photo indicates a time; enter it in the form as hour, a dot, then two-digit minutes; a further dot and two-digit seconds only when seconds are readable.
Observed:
4.00
